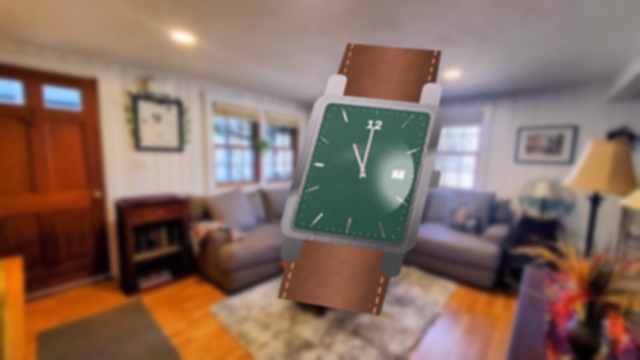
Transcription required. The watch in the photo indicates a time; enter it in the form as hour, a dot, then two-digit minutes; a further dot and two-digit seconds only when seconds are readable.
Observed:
11.00
